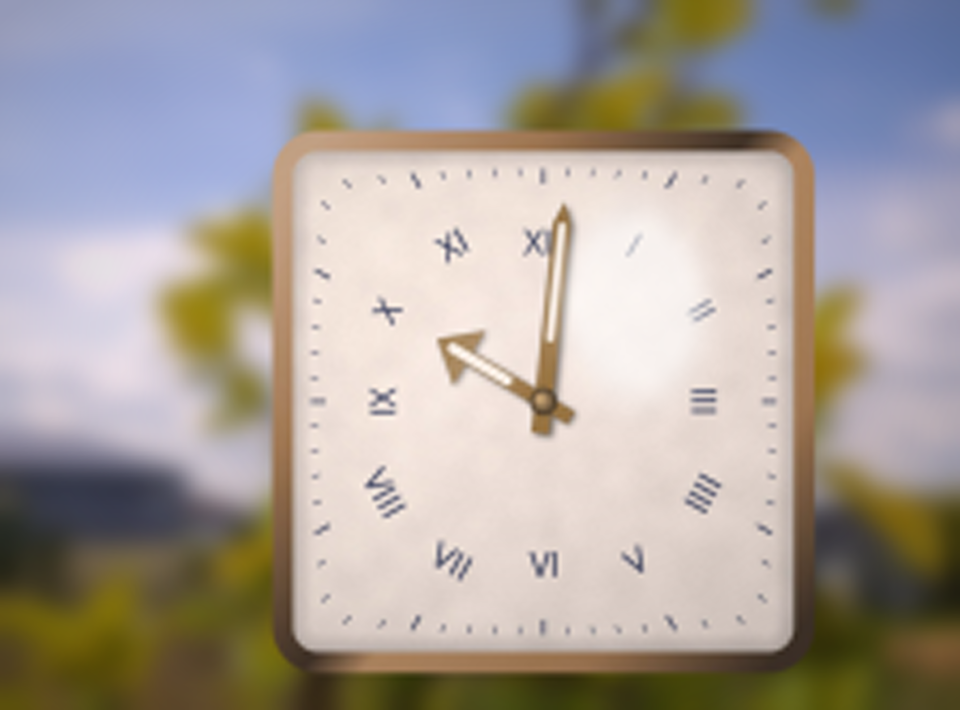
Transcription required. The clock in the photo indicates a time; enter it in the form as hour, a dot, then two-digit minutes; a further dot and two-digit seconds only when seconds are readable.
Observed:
10.01
